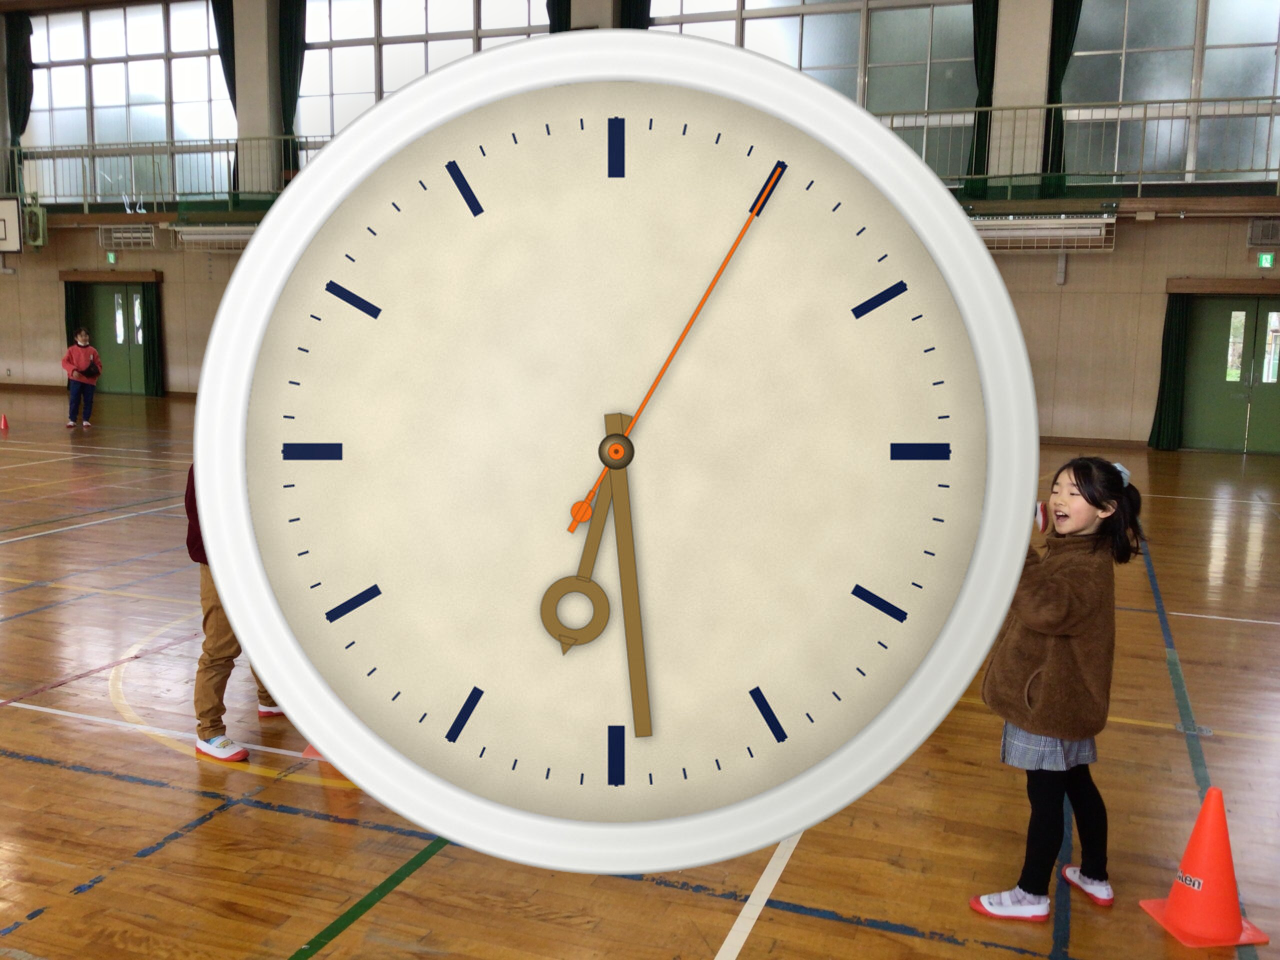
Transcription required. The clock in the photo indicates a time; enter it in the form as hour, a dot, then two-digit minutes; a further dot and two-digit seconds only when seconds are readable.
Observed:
6.29.05
